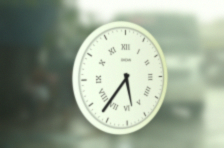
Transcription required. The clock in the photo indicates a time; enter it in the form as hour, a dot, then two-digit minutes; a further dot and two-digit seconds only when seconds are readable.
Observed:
5.37
